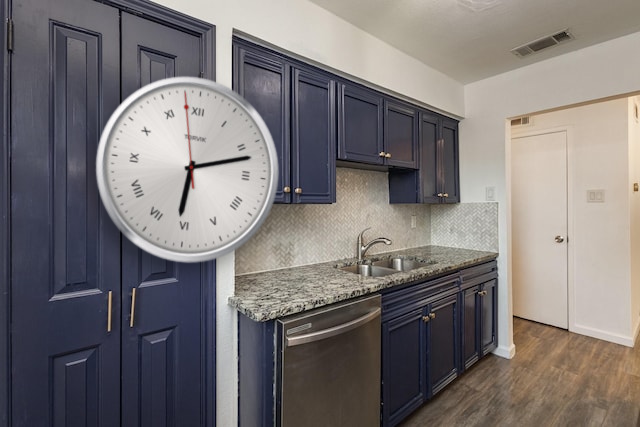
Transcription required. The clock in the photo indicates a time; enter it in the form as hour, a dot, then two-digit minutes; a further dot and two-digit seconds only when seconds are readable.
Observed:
6.11.58
